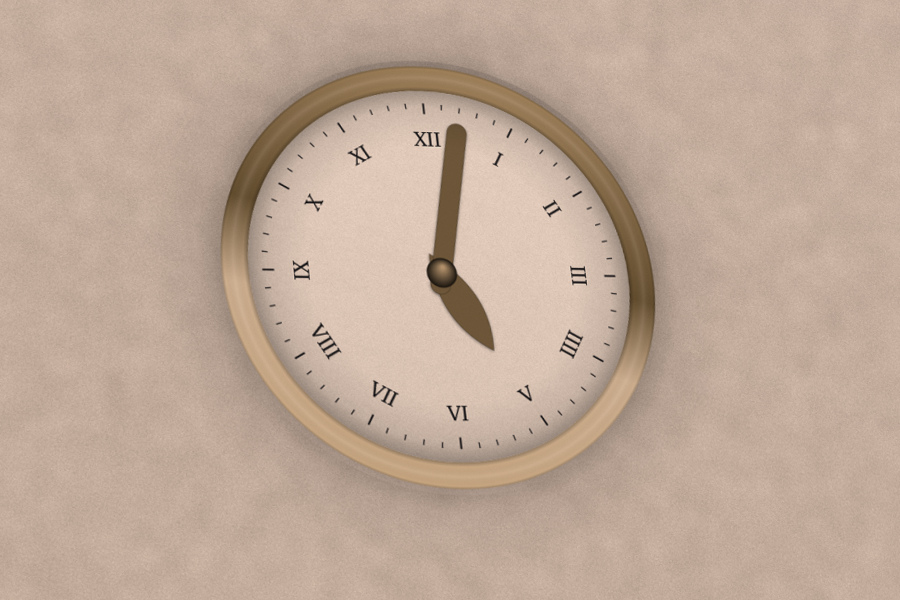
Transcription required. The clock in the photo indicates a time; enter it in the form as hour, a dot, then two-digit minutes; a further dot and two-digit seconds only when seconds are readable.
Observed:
5.02
